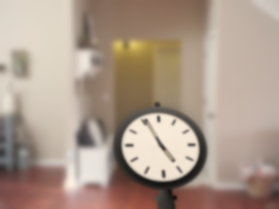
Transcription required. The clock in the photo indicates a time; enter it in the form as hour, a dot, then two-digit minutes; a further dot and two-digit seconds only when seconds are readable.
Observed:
4.56
